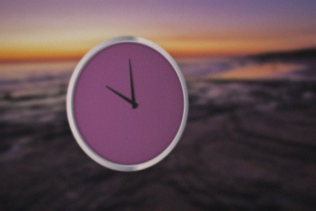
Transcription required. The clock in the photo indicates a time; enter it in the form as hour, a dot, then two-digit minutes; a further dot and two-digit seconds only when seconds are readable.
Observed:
9.59
